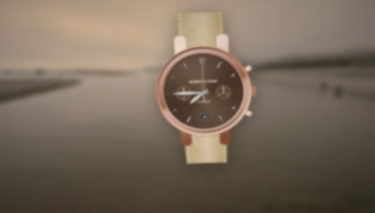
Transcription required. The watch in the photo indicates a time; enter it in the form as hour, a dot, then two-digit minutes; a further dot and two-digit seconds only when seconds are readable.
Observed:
7.45
